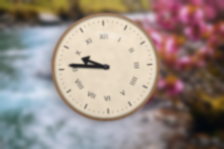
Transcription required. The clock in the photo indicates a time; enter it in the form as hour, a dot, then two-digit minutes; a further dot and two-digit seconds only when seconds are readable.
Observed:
9.46
